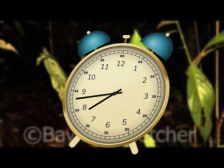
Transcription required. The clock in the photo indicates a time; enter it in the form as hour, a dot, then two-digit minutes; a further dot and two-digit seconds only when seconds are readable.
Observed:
7.43
